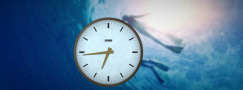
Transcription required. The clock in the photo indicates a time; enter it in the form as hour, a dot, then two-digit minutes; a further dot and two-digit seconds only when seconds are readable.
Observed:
6.44
